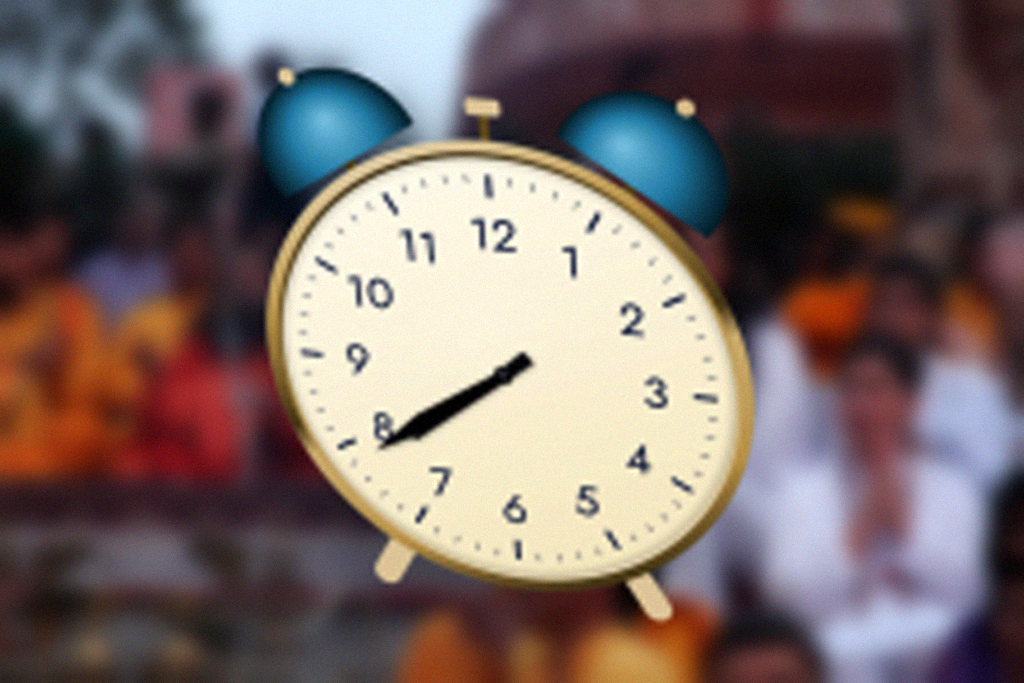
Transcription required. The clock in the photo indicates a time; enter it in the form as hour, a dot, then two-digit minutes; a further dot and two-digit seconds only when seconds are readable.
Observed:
7.39
